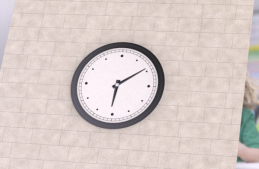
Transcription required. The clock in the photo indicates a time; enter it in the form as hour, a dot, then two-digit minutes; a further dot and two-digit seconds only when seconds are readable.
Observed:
6.09
